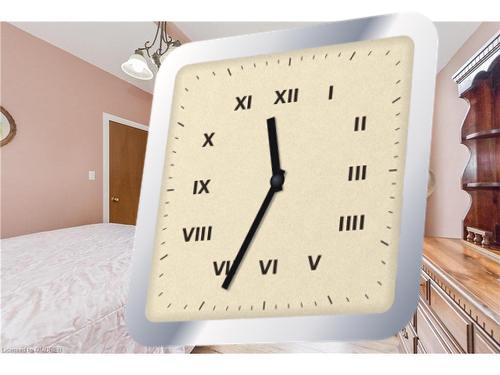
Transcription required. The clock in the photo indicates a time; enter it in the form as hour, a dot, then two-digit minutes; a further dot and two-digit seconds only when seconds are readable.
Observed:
11.34
